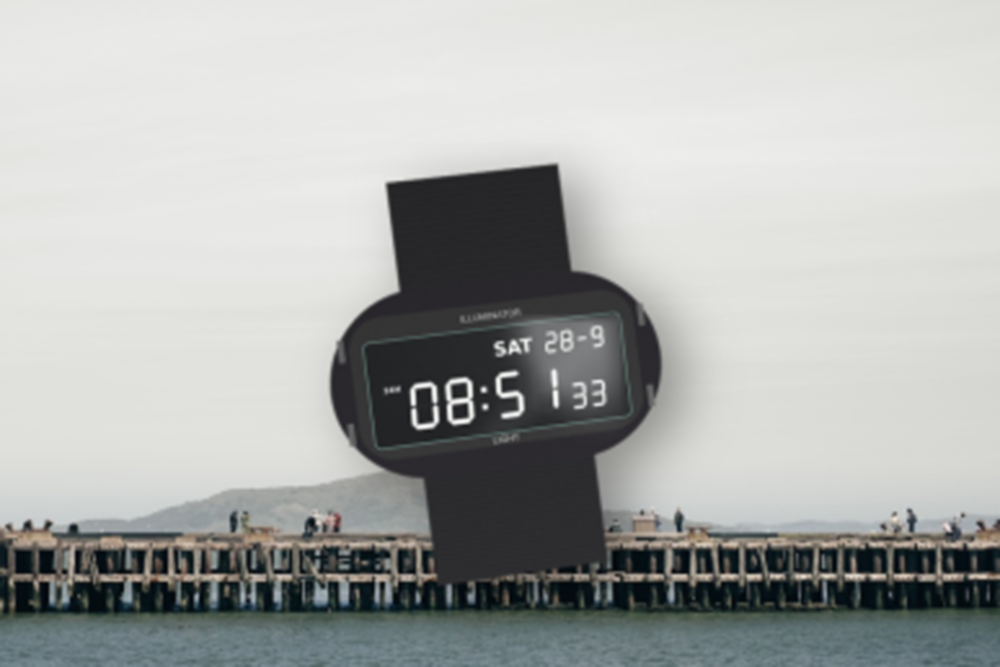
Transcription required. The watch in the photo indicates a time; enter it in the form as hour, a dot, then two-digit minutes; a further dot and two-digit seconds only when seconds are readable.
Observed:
8.51.33
